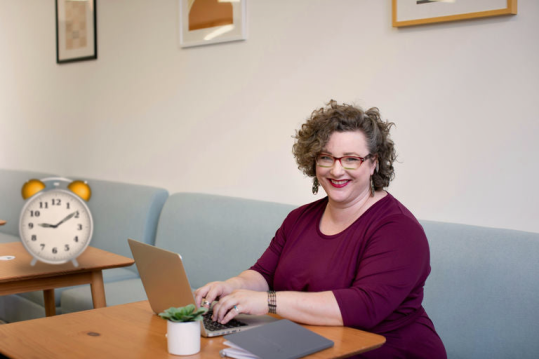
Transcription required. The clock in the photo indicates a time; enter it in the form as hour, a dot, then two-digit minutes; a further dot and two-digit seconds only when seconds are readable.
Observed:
9.09
